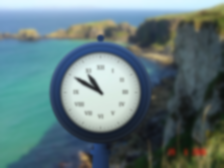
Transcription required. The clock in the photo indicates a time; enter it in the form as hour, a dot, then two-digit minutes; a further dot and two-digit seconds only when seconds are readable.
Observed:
10.50
